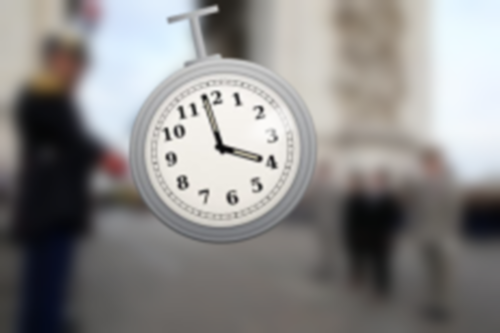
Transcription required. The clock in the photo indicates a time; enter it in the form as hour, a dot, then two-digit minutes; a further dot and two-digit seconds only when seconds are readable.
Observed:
3.59
